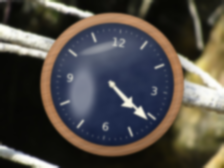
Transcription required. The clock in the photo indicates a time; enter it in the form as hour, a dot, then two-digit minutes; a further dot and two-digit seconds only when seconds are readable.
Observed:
4.21
